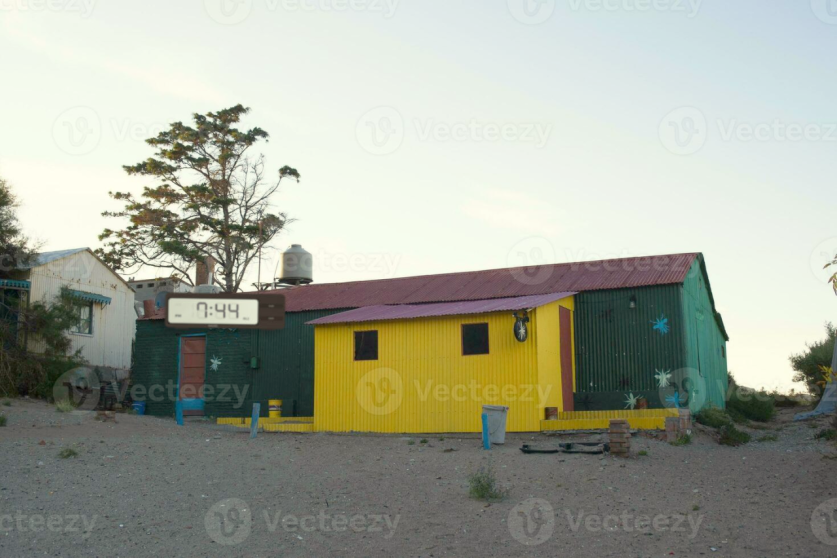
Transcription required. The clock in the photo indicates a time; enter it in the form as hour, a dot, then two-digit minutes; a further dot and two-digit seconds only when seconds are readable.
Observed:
7.44
